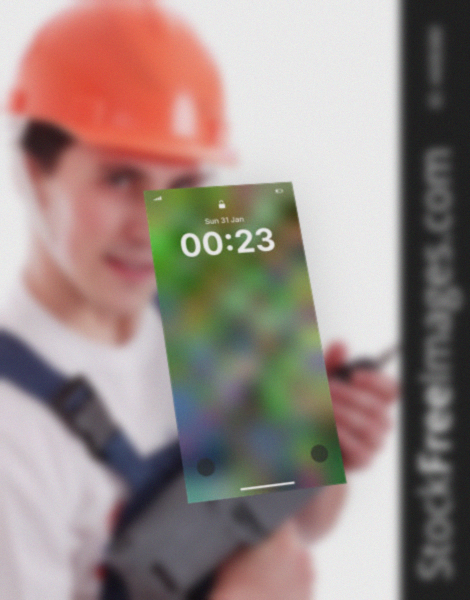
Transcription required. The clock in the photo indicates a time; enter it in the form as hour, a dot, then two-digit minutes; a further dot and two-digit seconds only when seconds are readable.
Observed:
0.23
